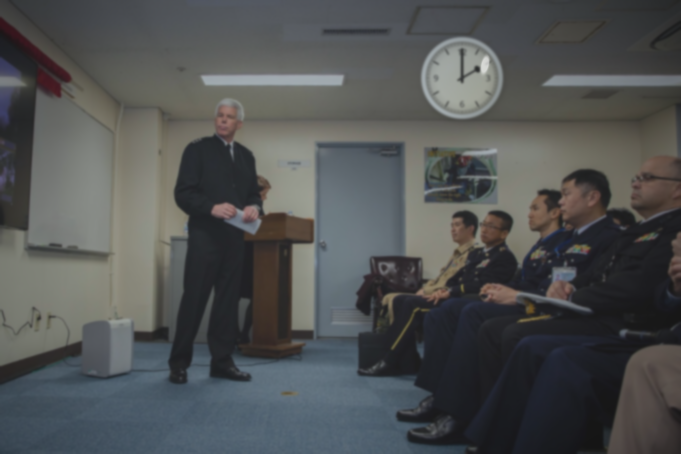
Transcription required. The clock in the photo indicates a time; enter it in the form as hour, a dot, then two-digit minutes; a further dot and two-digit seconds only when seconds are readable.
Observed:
2.00
